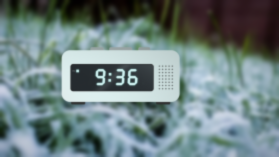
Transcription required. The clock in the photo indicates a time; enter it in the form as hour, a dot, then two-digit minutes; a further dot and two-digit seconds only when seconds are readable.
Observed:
9.36
